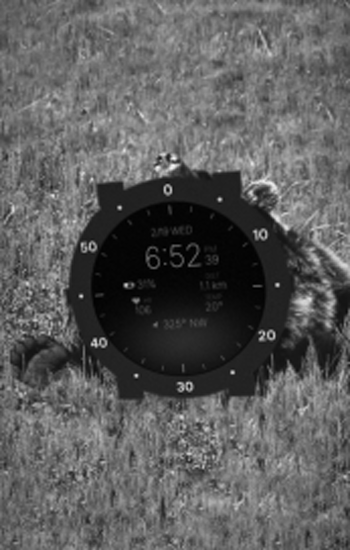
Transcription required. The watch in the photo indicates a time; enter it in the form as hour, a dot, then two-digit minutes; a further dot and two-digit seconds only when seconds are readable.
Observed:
6.52
